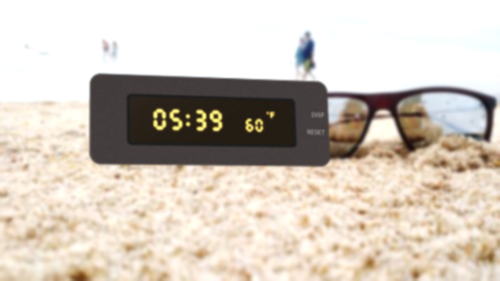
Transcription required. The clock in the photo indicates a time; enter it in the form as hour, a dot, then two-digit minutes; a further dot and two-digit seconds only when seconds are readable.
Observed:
5.39
